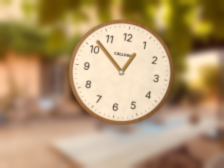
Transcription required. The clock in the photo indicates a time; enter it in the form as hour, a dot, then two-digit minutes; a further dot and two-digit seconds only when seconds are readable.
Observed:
12.52
